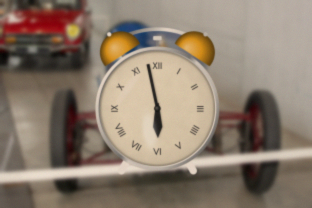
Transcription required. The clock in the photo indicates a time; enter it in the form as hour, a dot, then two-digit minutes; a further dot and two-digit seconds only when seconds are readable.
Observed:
5.58
